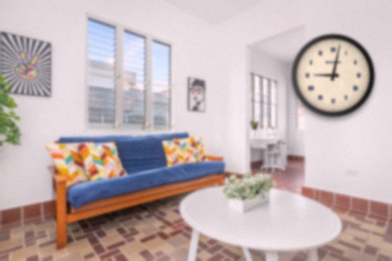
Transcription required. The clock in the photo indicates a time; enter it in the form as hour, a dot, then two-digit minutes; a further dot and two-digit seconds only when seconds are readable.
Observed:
9.02
